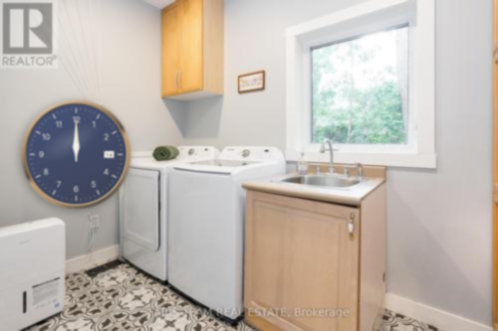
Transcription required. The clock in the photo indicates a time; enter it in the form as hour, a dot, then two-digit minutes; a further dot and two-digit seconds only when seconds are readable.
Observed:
12.00
